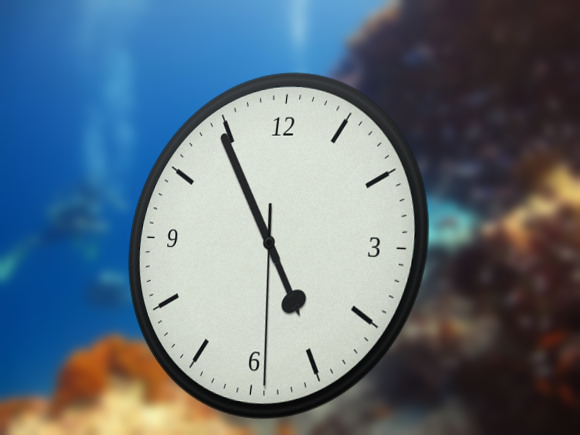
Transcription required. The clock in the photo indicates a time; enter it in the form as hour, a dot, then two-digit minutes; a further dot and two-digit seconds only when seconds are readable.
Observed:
4.54.29
